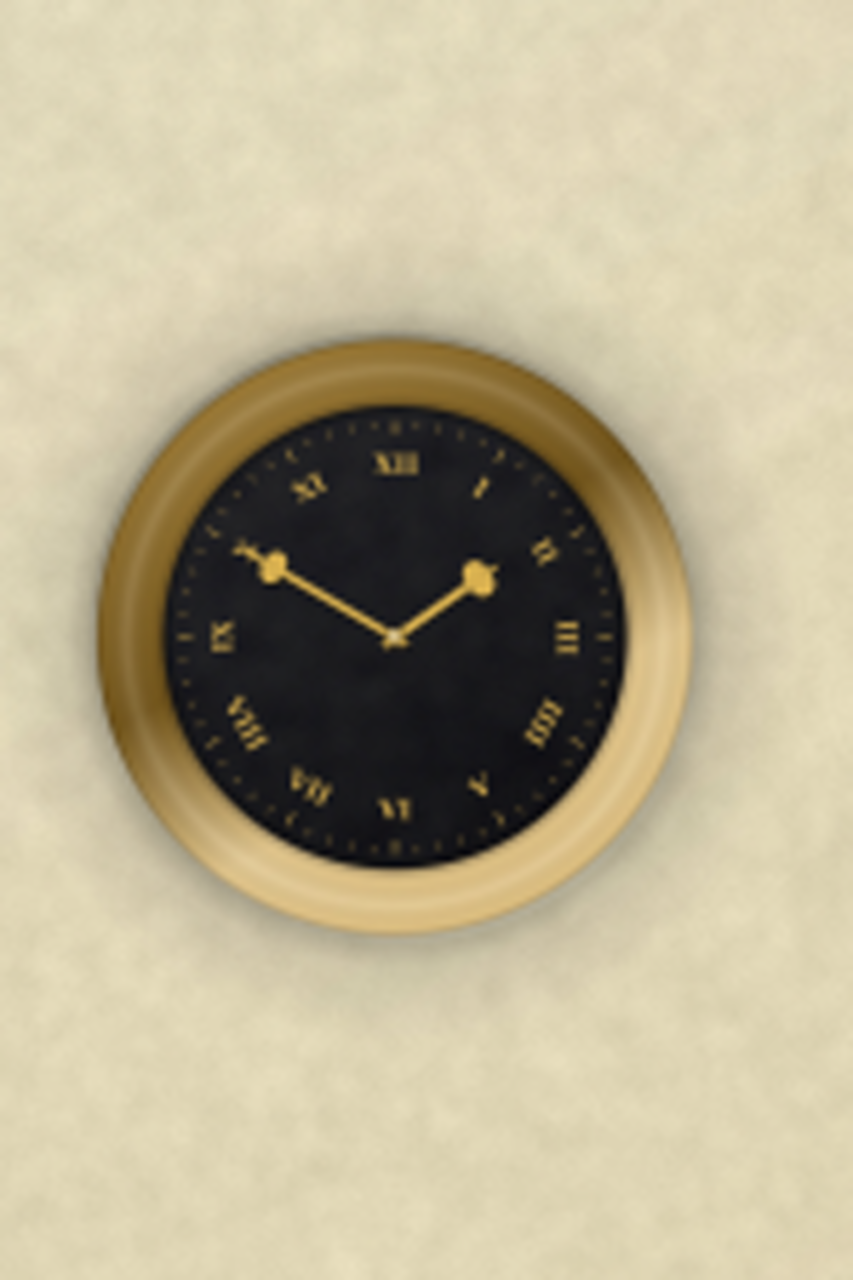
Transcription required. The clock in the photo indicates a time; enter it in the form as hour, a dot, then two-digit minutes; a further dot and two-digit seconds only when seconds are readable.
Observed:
1.50
